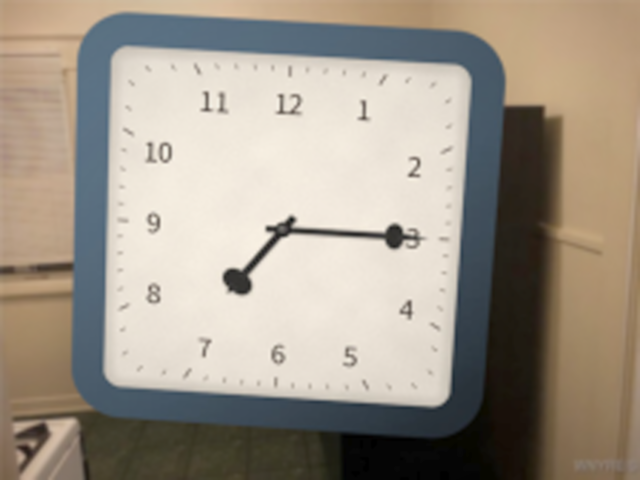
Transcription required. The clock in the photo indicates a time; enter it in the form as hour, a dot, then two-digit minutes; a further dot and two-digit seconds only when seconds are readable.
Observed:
7.15
